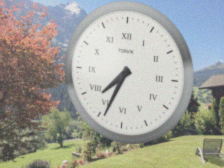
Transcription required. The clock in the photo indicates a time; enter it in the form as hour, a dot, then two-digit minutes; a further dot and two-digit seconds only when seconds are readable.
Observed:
7.34
